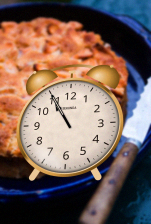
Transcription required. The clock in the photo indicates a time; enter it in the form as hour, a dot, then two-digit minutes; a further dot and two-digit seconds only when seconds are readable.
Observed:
10.55
